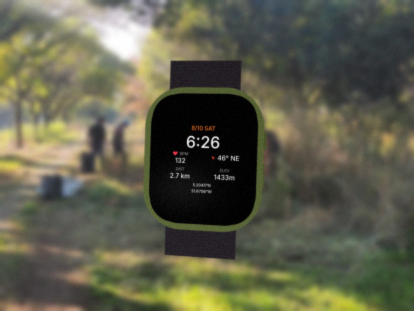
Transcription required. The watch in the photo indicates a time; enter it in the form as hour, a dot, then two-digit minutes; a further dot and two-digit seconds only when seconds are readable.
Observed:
6.26
